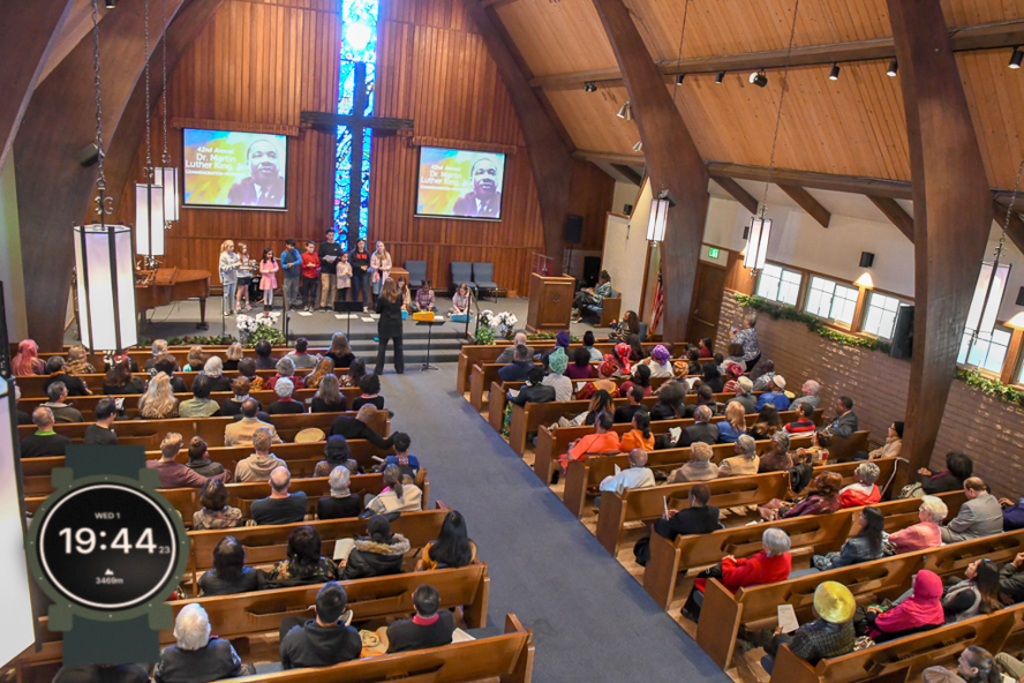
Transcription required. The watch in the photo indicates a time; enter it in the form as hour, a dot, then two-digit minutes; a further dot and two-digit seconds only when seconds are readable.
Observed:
19.44
